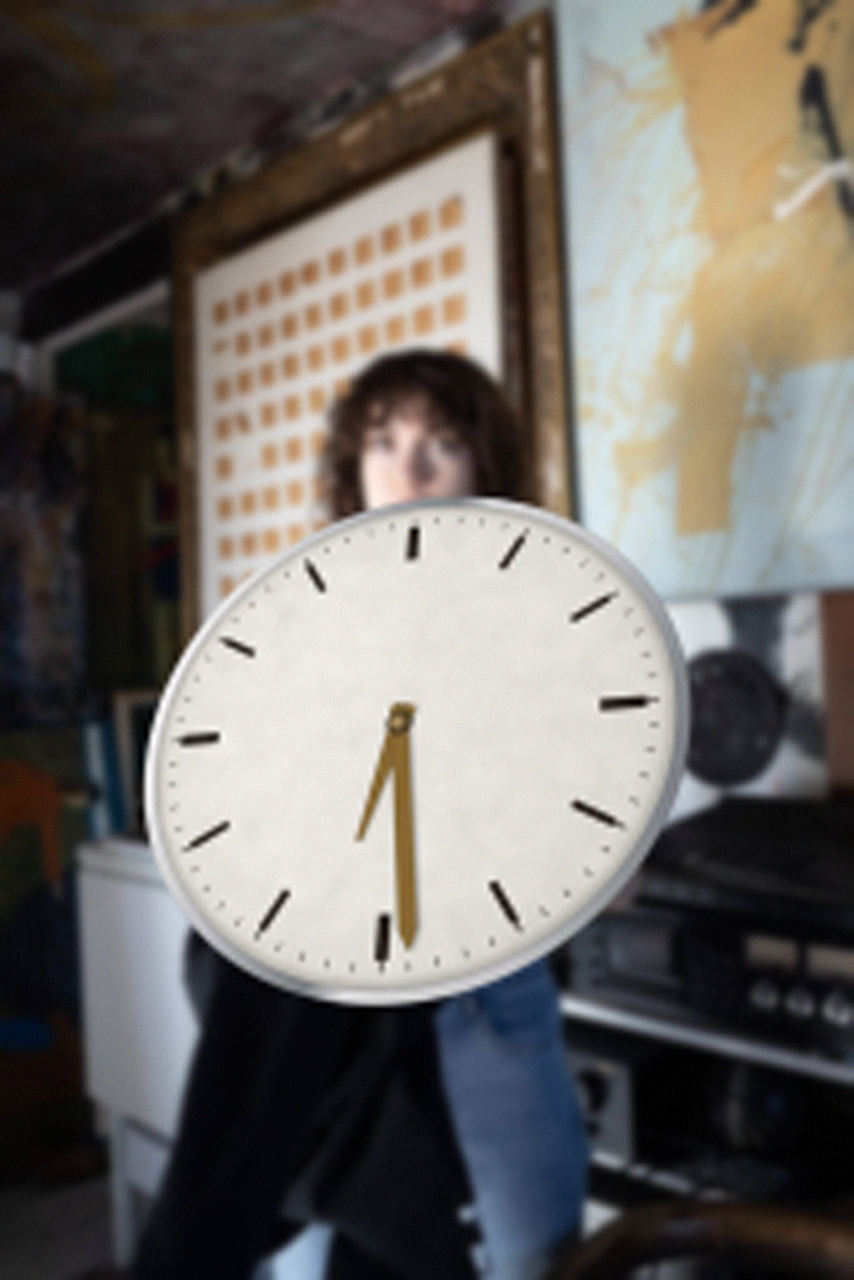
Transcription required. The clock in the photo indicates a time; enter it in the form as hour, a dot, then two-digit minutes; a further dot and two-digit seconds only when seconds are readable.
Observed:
6.29
